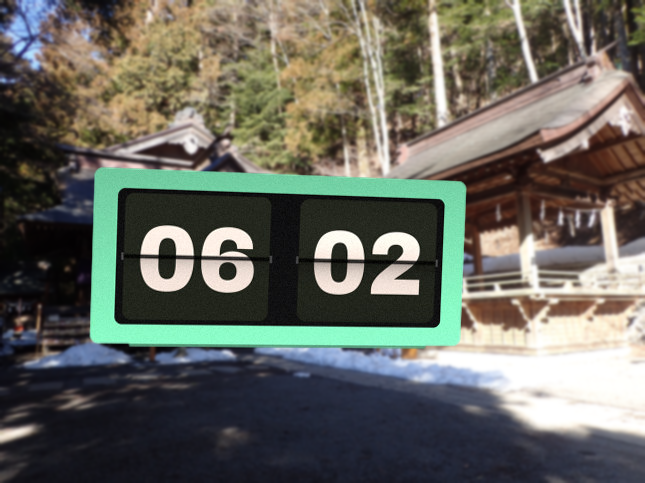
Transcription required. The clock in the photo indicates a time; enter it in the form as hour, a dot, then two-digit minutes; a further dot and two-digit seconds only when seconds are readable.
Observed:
6.02
